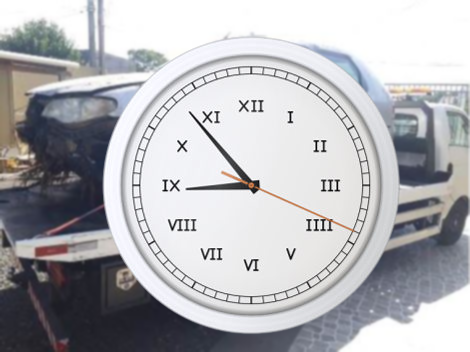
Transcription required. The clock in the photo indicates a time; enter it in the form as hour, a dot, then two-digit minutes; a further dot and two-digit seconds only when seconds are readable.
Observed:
8.53.19
